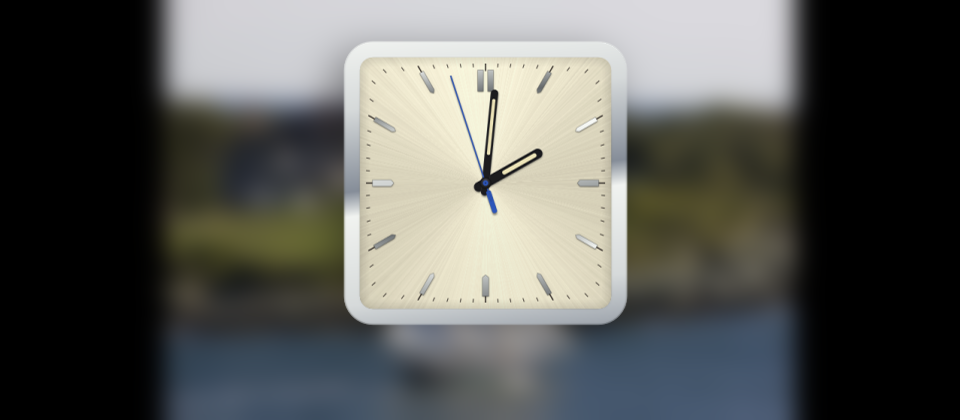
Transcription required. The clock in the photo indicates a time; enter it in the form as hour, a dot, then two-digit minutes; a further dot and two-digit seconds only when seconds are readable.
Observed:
2.00.57
